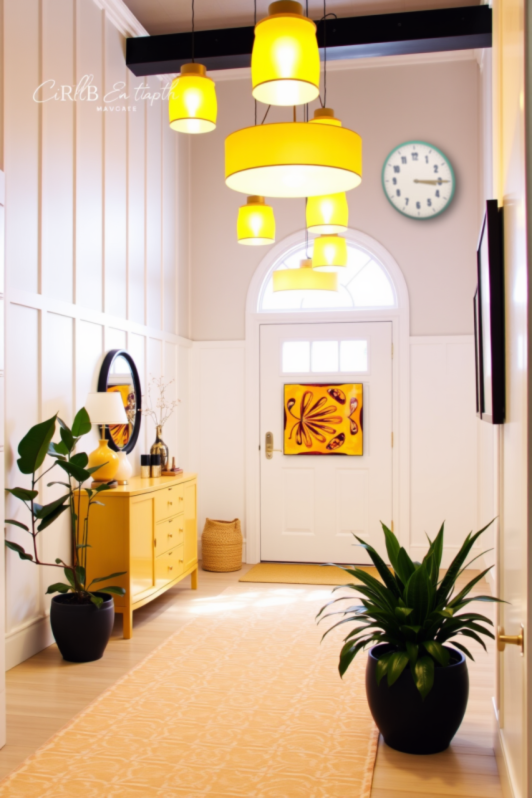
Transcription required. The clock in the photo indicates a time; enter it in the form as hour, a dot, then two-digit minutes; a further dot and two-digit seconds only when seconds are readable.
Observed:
3.15
